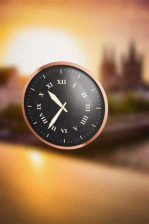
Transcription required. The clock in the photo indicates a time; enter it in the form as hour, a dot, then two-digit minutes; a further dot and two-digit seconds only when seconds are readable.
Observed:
10.36
